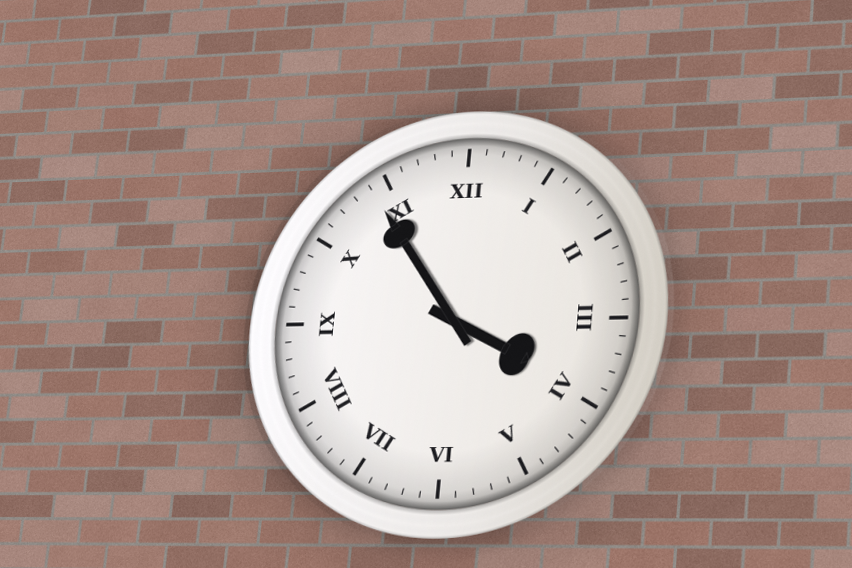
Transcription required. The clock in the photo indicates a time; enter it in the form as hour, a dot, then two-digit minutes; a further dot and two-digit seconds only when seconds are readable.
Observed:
3.54
